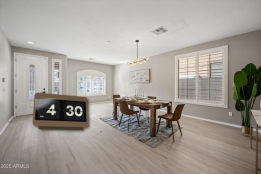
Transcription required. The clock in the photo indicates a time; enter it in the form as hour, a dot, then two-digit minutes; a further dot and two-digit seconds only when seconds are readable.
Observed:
4.30
